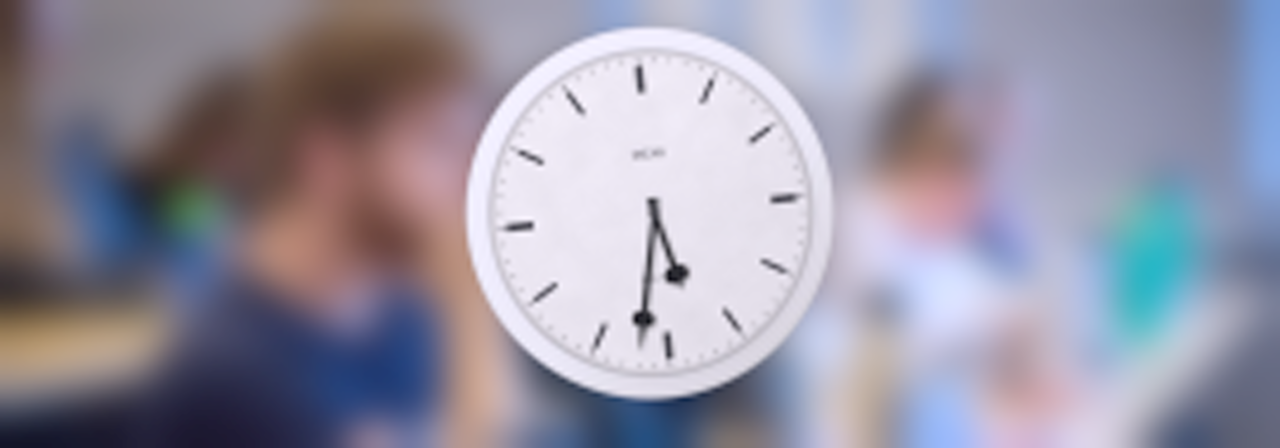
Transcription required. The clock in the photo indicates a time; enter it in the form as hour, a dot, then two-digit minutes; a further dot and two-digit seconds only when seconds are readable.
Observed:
5.32
